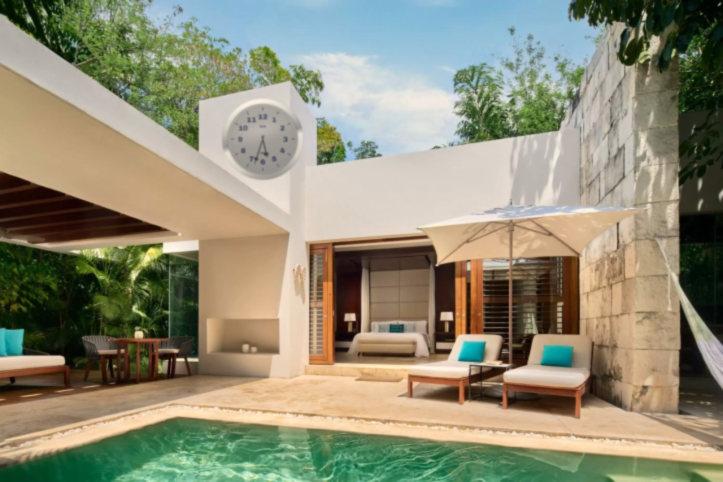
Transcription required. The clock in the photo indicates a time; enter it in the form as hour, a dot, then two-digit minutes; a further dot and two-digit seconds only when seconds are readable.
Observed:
5.33
